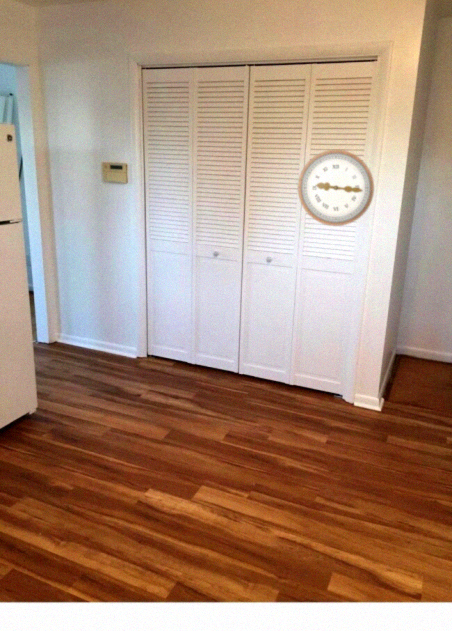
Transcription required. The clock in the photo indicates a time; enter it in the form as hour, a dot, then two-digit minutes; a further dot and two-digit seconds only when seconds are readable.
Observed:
9.16
